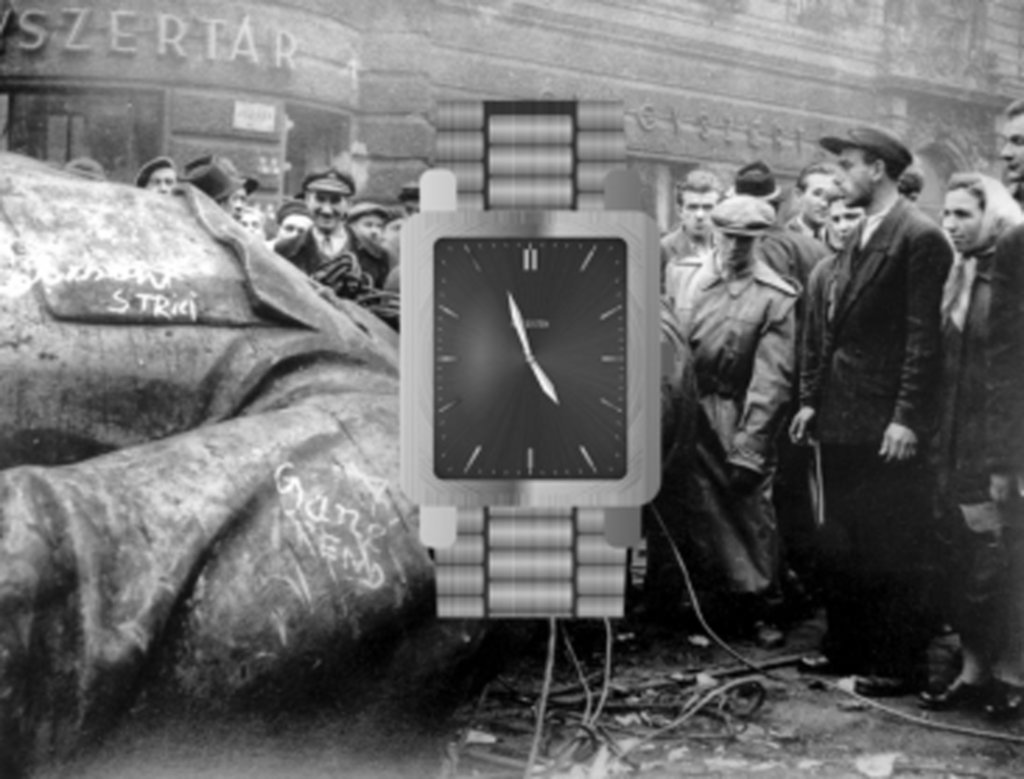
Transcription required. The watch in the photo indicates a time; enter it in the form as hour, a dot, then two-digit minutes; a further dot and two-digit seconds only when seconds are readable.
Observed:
4.57
